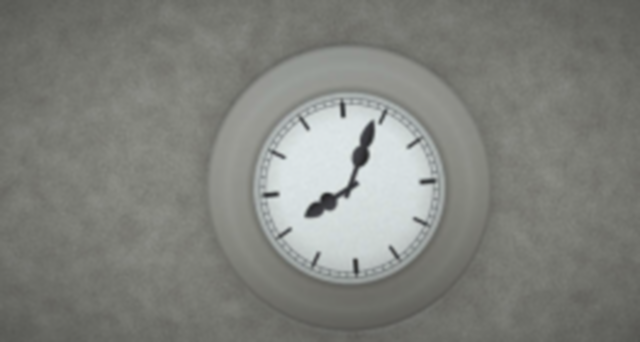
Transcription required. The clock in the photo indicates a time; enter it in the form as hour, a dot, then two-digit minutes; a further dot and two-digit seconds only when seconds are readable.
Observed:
8.04
